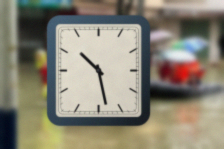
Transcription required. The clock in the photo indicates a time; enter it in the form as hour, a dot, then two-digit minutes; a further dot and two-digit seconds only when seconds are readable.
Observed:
10.28
